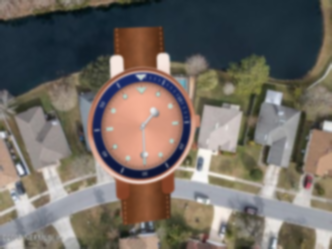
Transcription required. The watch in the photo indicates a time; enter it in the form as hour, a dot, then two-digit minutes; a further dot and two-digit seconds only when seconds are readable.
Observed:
1.30
